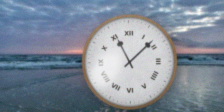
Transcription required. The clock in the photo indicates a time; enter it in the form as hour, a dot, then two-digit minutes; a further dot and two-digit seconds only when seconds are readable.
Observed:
11.08
